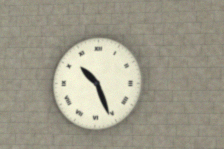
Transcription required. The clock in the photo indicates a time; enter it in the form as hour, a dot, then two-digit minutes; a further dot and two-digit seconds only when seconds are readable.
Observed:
10.26
